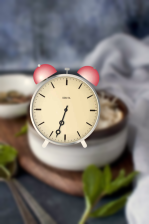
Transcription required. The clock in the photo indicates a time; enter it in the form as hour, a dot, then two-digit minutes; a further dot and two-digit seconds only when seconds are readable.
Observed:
6.33
